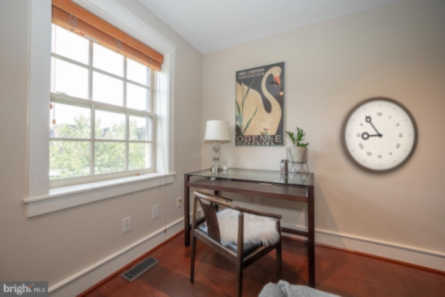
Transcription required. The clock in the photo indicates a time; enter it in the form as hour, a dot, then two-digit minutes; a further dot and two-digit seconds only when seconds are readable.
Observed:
8.54
